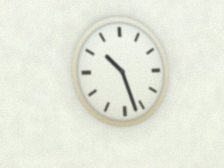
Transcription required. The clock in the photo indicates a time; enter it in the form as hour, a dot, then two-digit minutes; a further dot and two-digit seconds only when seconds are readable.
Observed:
10.27
